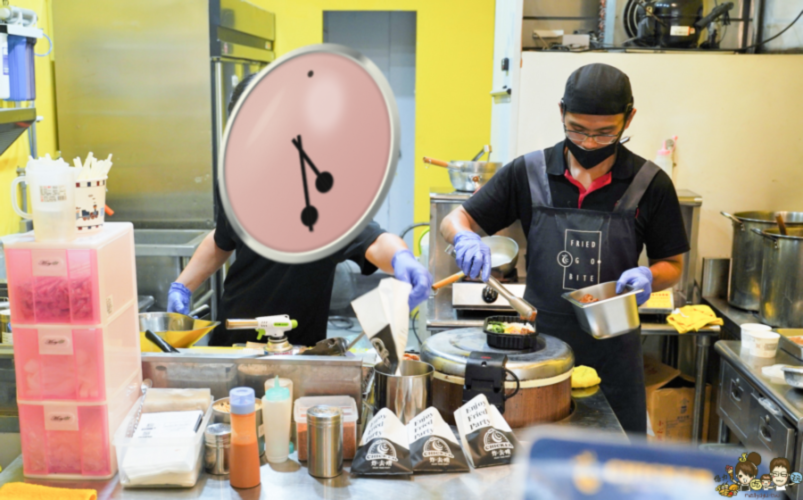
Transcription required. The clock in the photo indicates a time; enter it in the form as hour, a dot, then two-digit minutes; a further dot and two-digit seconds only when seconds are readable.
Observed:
4.27
